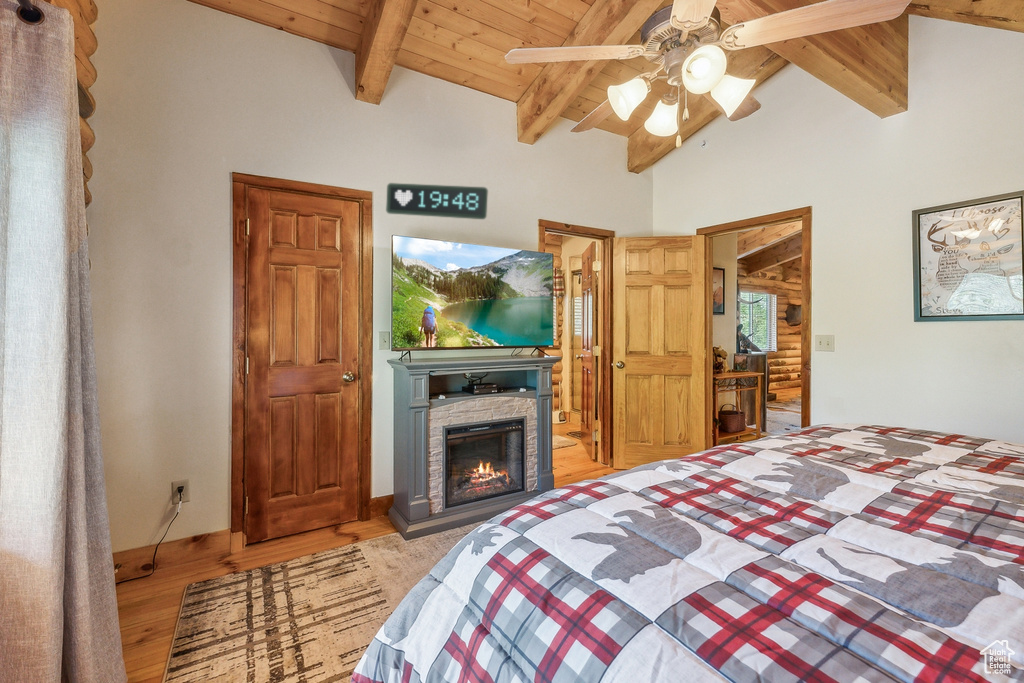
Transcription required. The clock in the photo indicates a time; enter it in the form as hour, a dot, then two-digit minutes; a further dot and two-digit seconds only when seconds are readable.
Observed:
19.48
